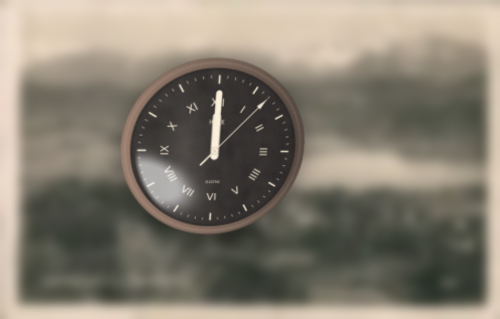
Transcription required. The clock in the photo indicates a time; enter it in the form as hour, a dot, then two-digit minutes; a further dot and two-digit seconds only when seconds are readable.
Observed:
12.00.07
